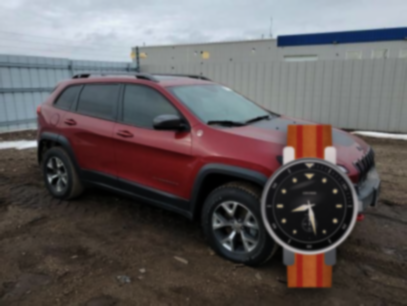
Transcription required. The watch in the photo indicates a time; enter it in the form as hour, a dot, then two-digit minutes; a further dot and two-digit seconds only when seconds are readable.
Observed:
8.28
